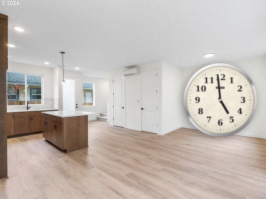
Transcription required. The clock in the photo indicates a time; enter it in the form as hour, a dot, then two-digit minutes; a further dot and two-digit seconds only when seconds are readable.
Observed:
4.59
